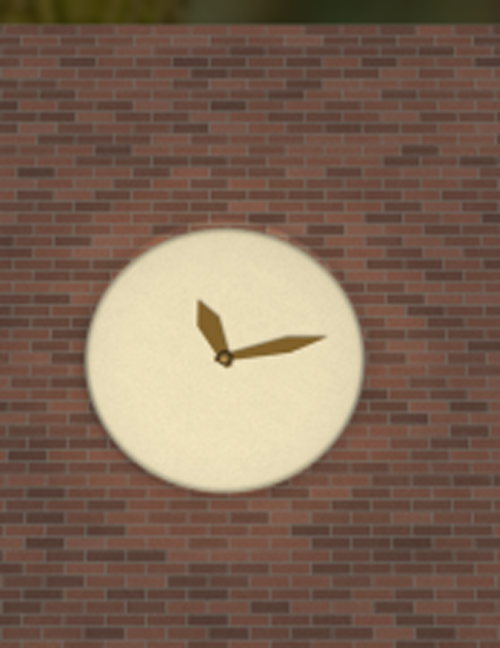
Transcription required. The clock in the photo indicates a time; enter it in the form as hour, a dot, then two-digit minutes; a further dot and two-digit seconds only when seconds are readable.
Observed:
11.13
